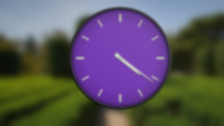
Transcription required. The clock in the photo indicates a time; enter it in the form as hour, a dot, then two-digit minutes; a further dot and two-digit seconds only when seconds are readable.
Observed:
4.21
